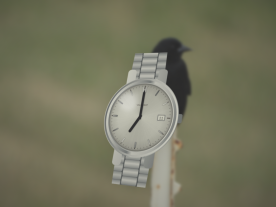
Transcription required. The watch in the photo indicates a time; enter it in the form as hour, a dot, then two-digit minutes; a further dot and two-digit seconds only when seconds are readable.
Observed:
7.00
